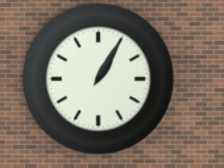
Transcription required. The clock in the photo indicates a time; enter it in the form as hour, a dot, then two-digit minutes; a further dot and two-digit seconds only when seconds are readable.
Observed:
1.05
